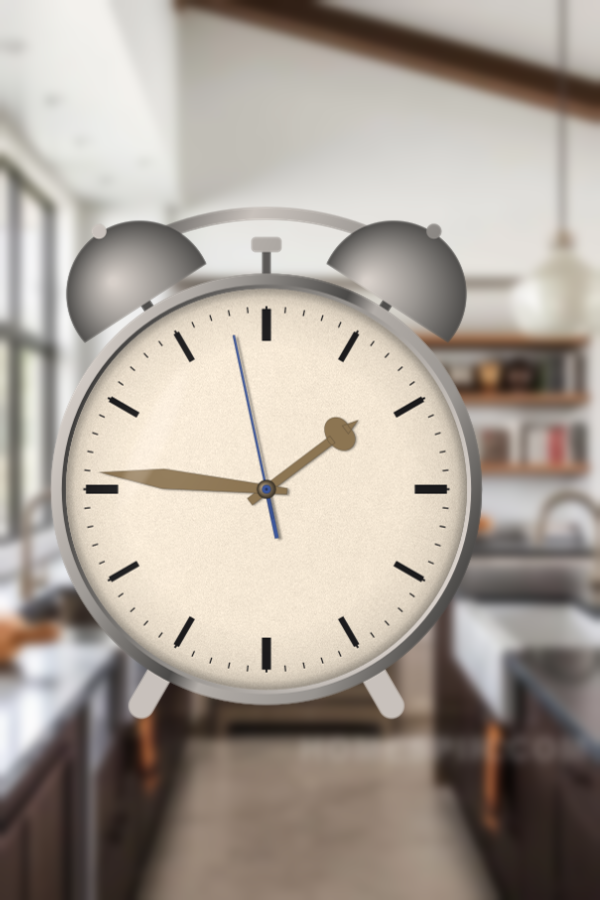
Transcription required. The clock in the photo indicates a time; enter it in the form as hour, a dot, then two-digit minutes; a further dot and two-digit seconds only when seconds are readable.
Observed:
1.45.58
